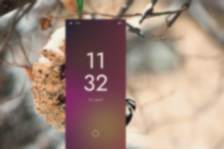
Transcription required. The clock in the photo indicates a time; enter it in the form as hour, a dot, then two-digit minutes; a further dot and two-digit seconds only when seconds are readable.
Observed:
11.32
